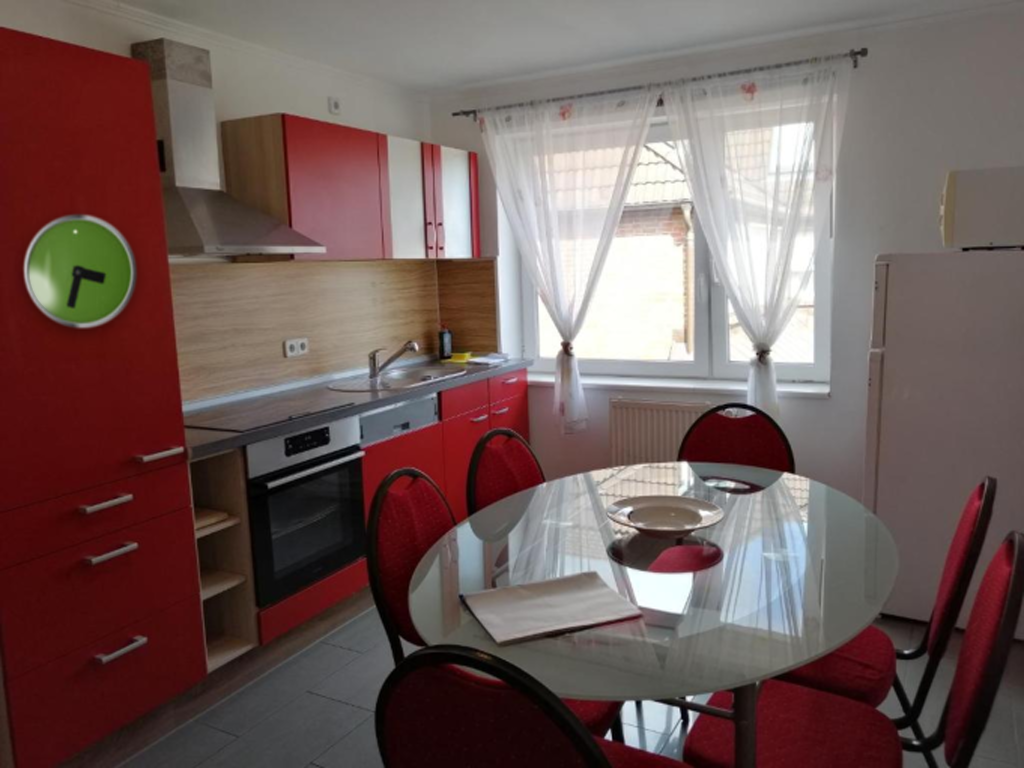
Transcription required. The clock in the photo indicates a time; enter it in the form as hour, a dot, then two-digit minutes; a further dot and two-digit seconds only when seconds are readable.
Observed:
3.33
